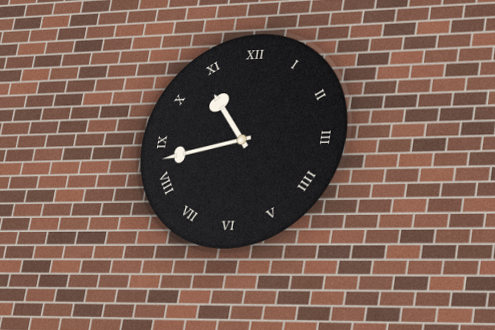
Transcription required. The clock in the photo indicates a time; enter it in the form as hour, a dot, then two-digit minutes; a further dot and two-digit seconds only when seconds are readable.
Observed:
10.43
